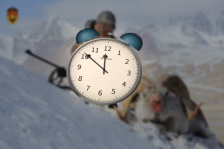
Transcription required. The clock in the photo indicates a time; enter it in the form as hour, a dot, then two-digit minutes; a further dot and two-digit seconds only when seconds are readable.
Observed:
11.51
